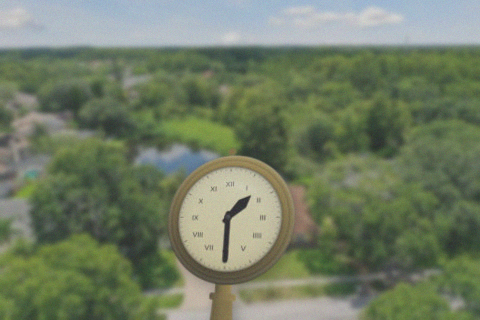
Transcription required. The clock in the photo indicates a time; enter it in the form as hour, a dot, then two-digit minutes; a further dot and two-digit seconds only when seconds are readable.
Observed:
1.30
